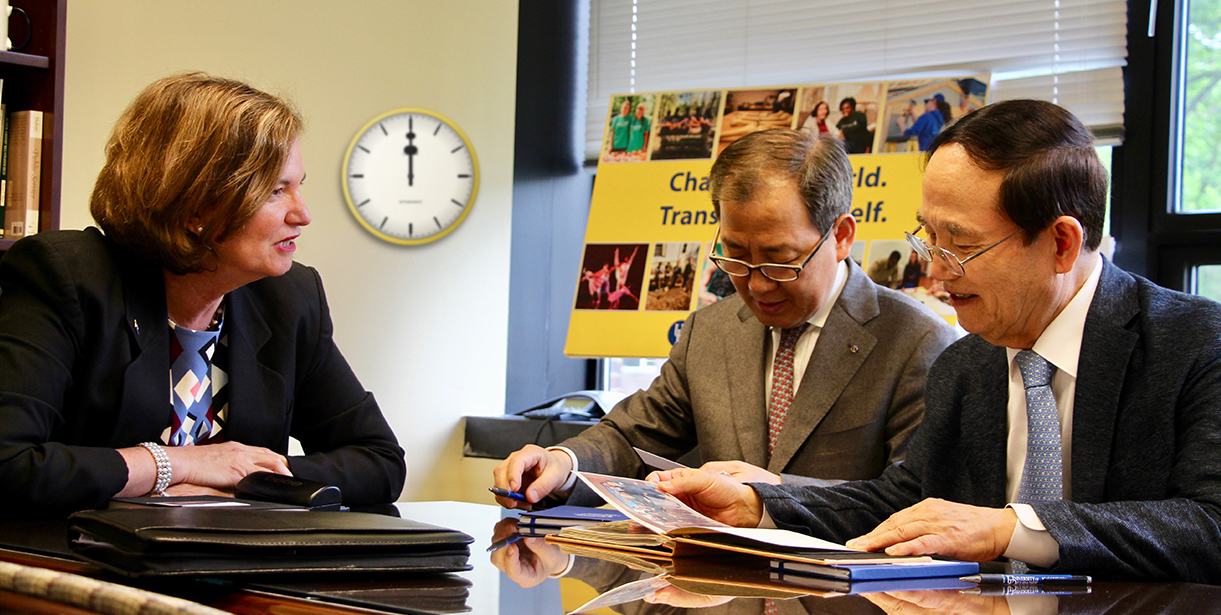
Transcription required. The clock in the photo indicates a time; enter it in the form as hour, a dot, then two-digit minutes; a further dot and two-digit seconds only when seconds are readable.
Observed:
12.00
